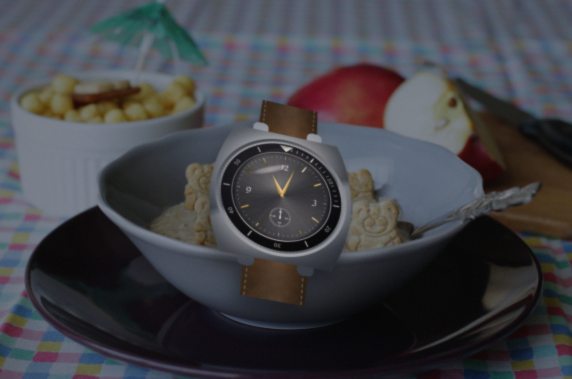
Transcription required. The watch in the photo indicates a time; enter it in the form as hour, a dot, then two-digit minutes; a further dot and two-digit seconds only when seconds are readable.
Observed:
11.03
